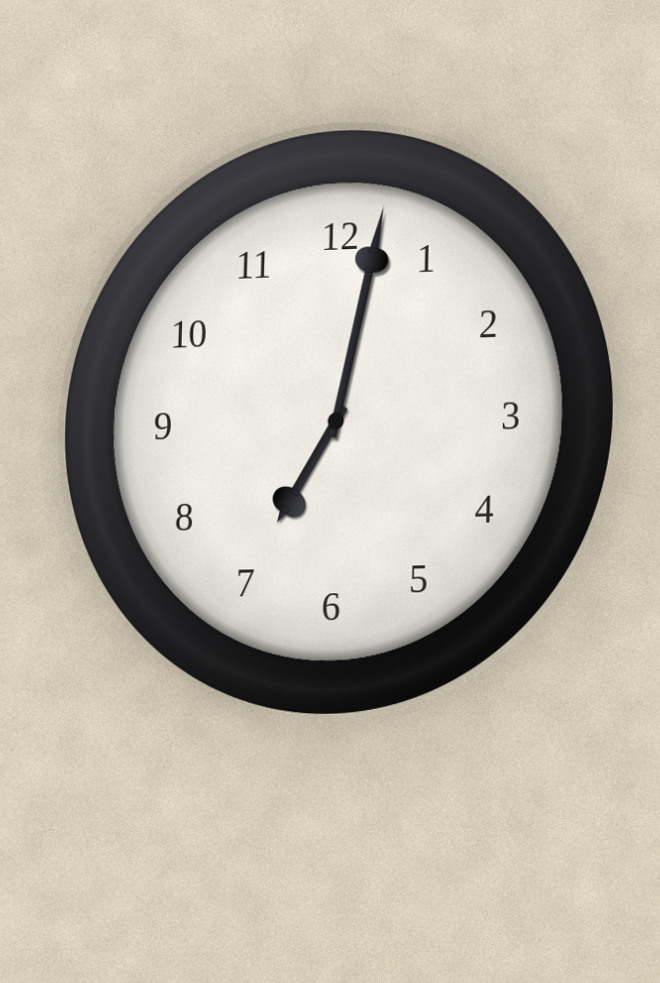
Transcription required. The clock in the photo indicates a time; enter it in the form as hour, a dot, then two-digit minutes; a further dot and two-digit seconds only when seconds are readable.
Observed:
7.02
